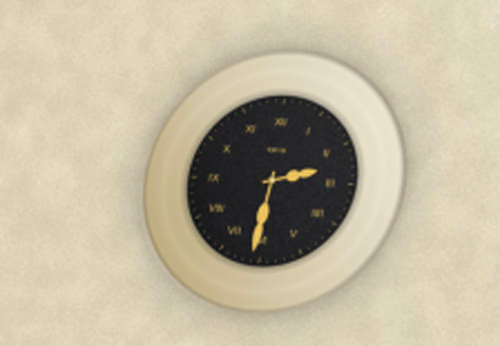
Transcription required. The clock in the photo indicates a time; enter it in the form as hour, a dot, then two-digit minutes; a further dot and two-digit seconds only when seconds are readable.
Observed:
2.31
